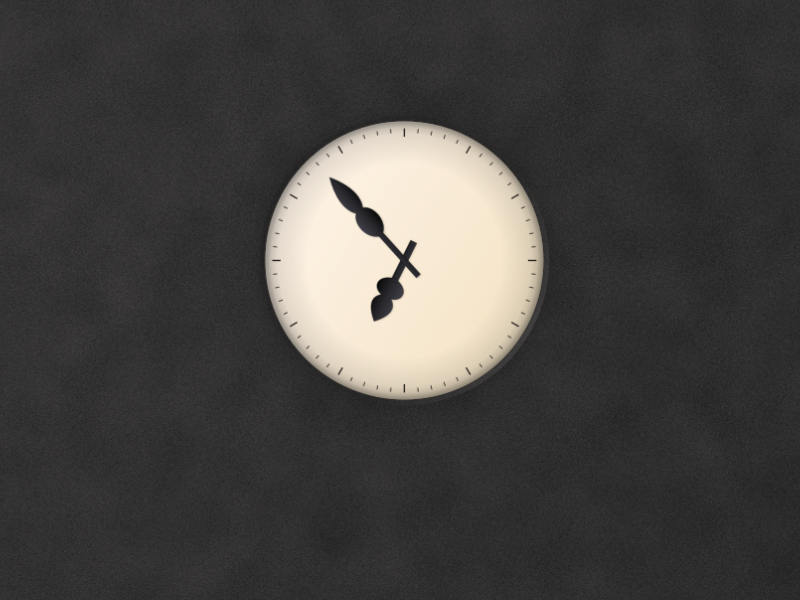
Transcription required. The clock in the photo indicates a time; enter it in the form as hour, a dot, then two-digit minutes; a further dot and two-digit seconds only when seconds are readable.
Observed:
6.53
